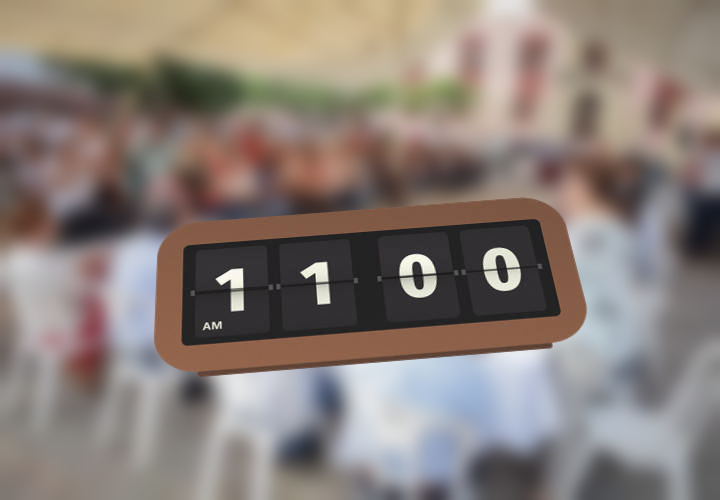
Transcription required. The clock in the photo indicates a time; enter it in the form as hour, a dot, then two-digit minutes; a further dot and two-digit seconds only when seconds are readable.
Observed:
11.00
